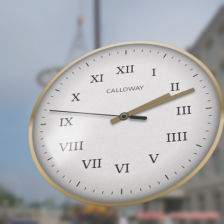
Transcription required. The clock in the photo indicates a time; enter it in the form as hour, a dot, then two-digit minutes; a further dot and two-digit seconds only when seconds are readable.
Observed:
2.11.47
